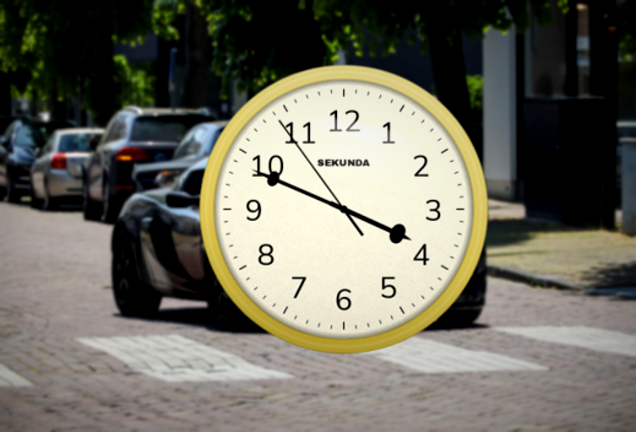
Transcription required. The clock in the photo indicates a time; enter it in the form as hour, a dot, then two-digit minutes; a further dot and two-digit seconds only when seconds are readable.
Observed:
3.48.54
